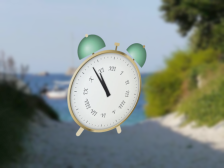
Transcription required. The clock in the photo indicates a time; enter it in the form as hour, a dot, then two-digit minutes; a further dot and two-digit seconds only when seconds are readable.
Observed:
10.53
